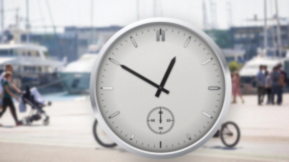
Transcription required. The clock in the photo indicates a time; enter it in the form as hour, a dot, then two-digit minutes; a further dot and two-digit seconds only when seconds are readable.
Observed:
12.50
